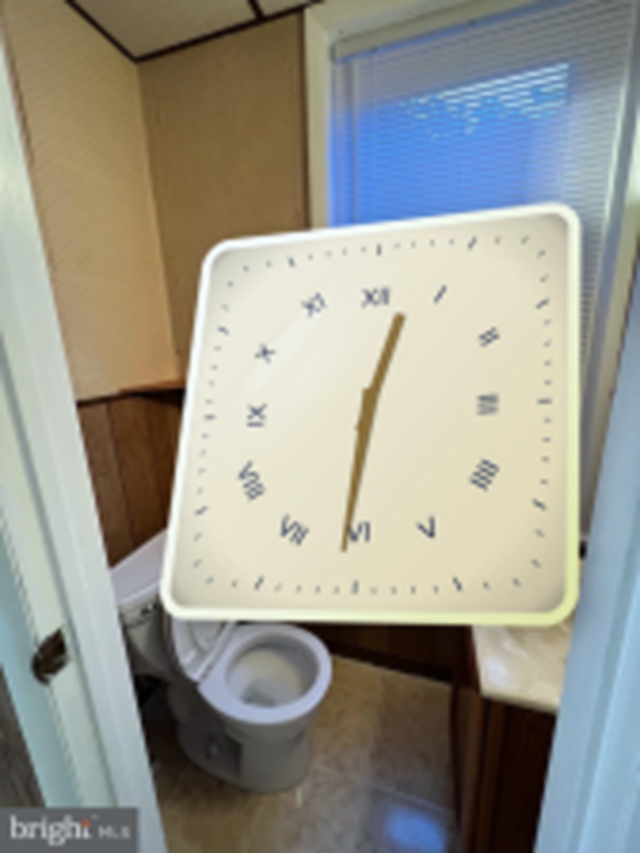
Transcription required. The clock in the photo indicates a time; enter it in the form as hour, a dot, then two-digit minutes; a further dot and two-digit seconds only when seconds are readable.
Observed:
12.31
